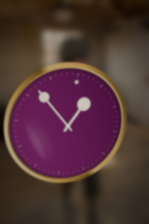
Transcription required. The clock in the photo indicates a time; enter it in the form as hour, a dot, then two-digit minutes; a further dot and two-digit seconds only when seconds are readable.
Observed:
12.52
